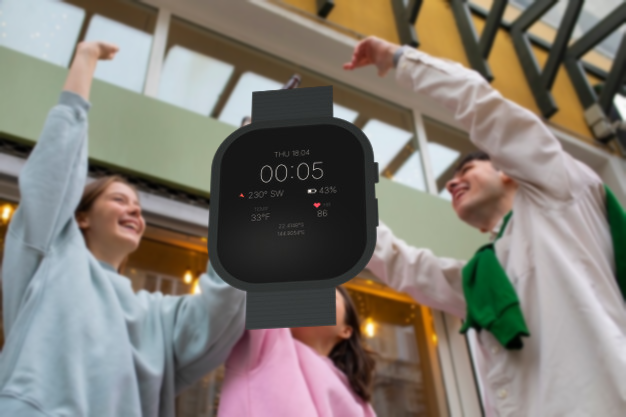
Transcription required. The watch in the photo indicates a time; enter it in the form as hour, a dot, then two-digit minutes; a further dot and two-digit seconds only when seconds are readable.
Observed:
0.05
